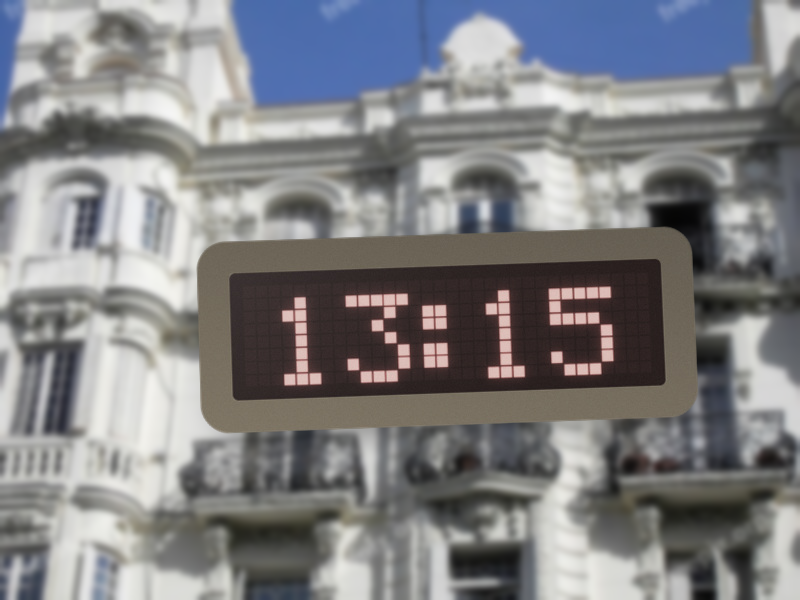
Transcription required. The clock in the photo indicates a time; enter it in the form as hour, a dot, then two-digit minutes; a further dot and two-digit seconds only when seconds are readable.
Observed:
13.15
